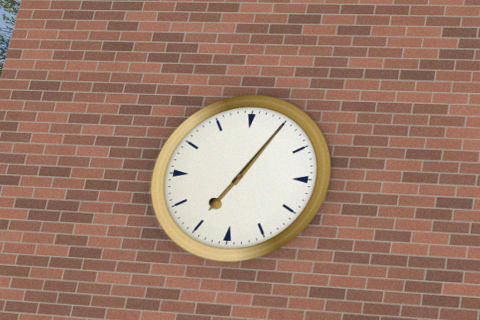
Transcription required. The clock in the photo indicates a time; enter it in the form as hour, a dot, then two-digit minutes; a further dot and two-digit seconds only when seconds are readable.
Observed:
7.05
